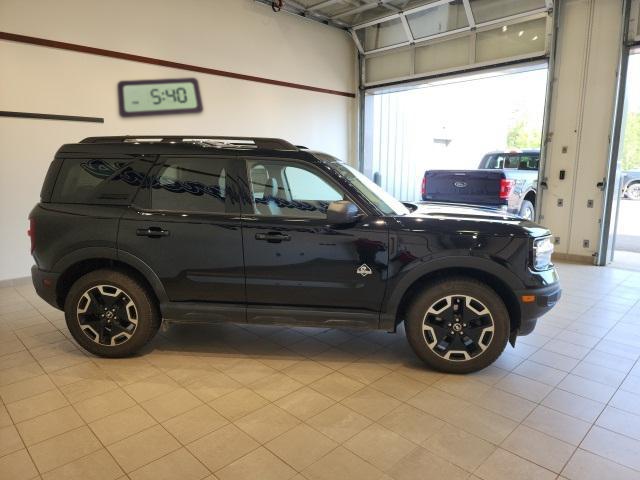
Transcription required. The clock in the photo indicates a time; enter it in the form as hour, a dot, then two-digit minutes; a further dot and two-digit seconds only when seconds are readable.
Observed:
5.40
